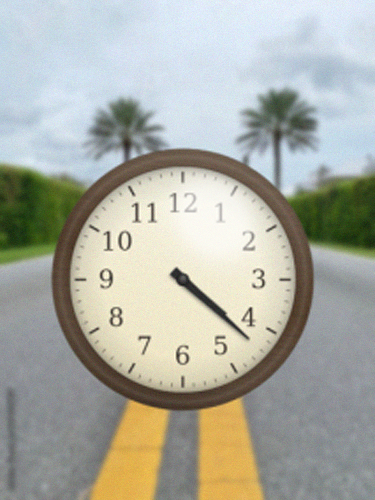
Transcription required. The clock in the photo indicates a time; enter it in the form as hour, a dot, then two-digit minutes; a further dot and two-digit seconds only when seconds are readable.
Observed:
4.22
